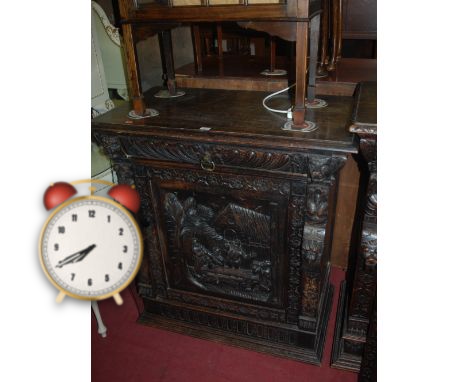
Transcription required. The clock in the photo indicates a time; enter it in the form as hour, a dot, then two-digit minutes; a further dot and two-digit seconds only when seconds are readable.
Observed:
7.40
